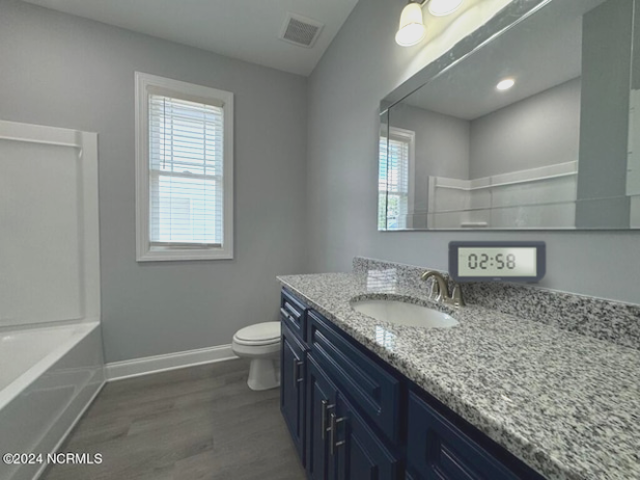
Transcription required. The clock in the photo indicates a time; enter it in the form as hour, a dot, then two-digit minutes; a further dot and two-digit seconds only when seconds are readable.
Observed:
2.58
